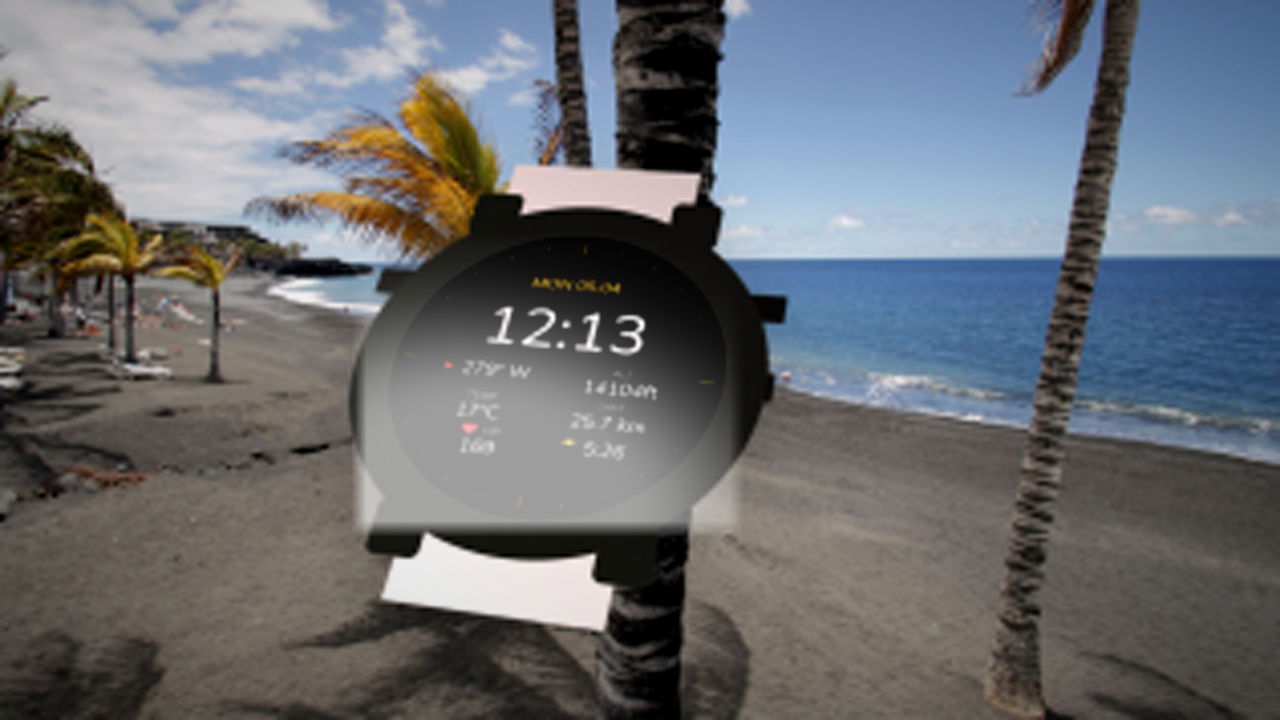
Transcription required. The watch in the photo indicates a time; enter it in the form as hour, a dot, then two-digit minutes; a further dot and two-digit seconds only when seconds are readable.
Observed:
12.13
